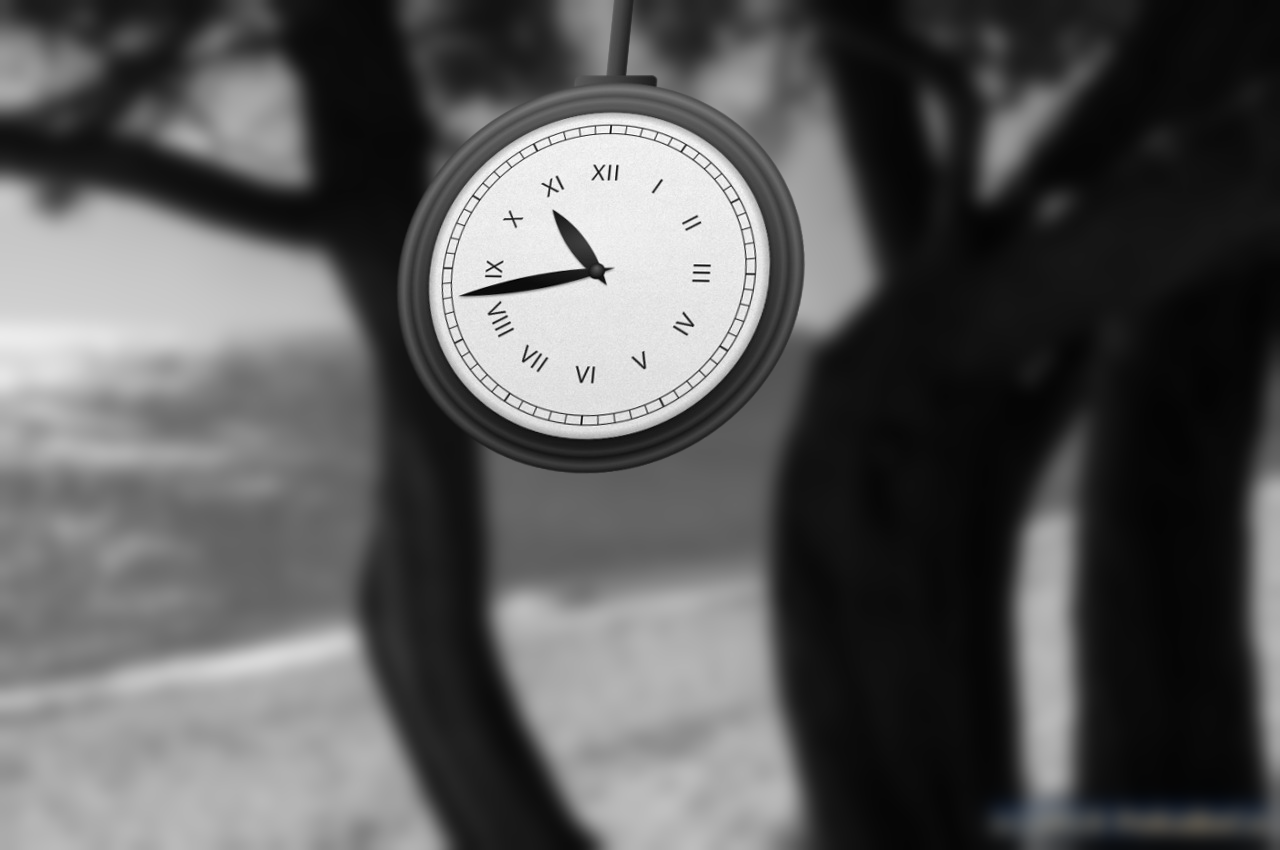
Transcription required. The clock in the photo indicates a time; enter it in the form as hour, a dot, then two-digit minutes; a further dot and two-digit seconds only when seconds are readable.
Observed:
10.43
